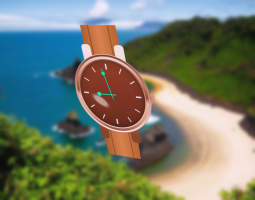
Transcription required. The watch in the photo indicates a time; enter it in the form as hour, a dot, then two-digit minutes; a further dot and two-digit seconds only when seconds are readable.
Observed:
8.58
